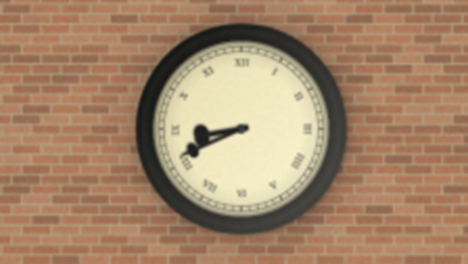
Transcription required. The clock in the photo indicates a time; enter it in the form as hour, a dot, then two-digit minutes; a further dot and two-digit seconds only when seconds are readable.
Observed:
8.41
